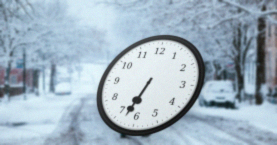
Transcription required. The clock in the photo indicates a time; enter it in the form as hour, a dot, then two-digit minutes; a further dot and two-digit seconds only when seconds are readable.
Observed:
6.33
